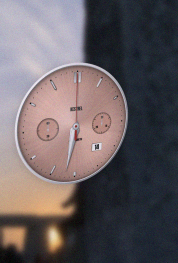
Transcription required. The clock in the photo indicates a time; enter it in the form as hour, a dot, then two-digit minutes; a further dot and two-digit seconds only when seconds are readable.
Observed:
6.32
